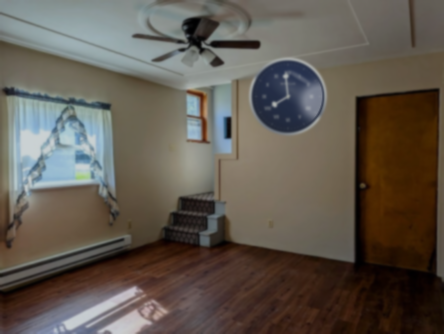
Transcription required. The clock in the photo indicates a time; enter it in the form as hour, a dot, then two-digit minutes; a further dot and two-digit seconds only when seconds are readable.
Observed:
7.59
